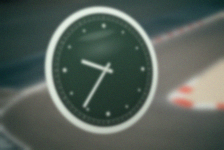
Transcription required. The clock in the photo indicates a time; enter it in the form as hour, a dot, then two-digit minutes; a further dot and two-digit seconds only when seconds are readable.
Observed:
9.36
